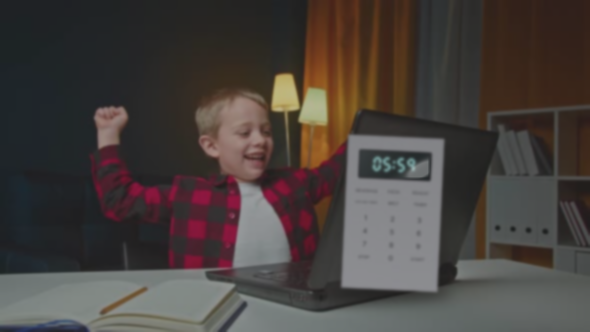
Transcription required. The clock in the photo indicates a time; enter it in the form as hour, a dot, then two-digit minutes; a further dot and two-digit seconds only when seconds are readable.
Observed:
5.59
